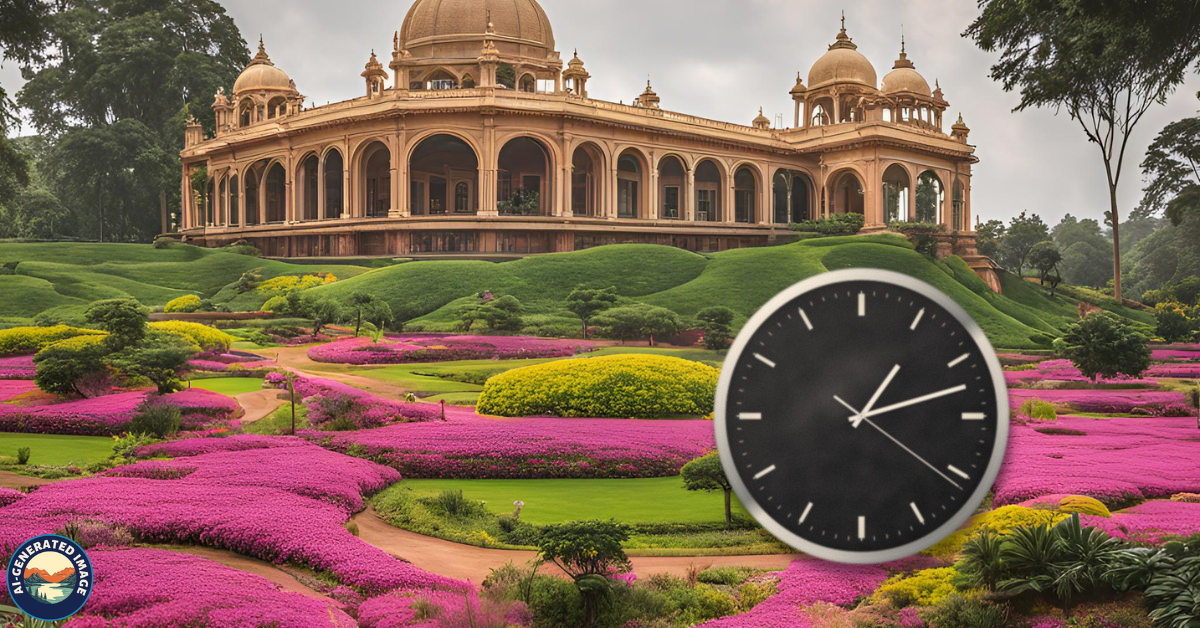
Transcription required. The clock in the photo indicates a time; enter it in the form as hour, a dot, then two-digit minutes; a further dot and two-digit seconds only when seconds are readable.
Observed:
1.12.21
